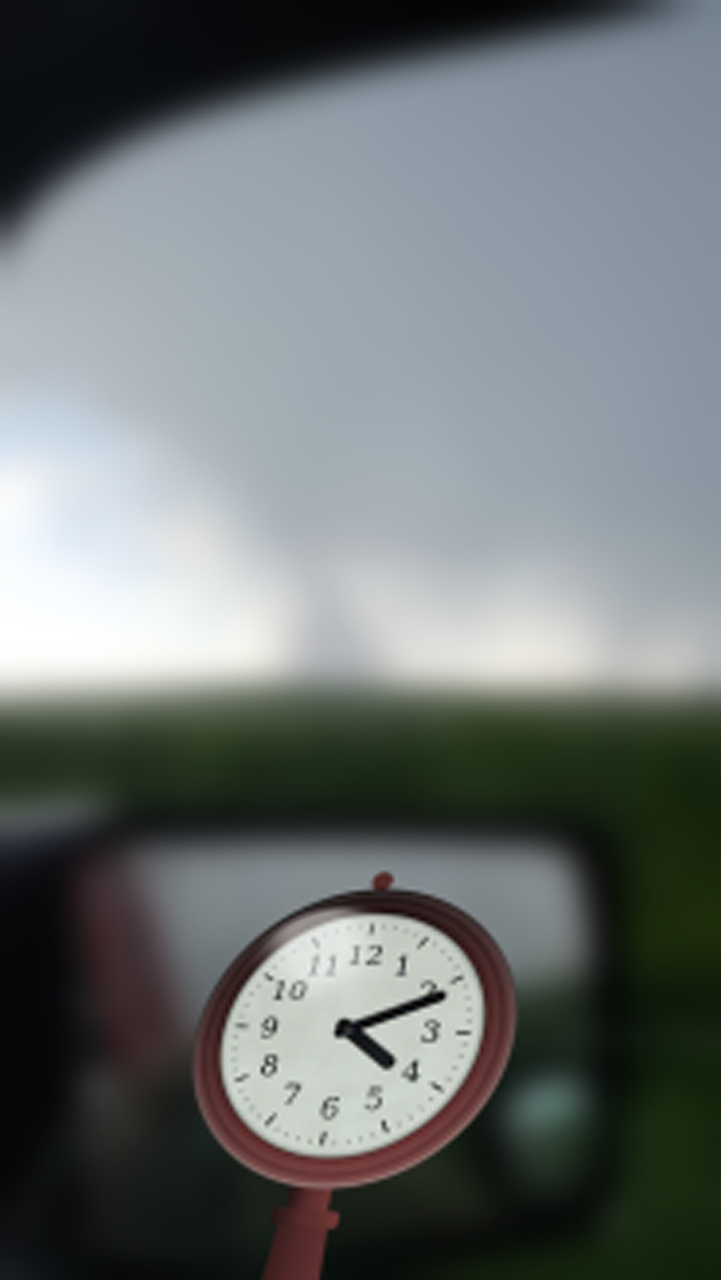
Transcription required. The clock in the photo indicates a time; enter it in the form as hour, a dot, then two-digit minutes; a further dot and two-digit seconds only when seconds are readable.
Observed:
4.11
